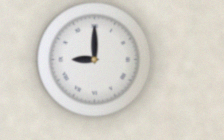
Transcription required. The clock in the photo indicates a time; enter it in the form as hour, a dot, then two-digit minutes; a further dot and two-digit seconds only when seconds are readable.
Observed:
9.00
